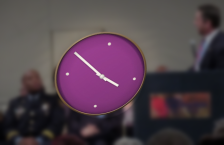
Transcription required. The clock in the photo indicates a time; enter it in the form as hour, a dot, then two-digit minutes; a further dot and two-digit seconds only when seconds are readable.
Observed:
3.51
